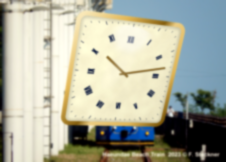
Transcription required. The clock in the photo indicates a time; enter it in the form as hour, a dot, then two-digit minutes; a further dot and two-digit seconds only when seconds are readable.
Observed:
10.13
